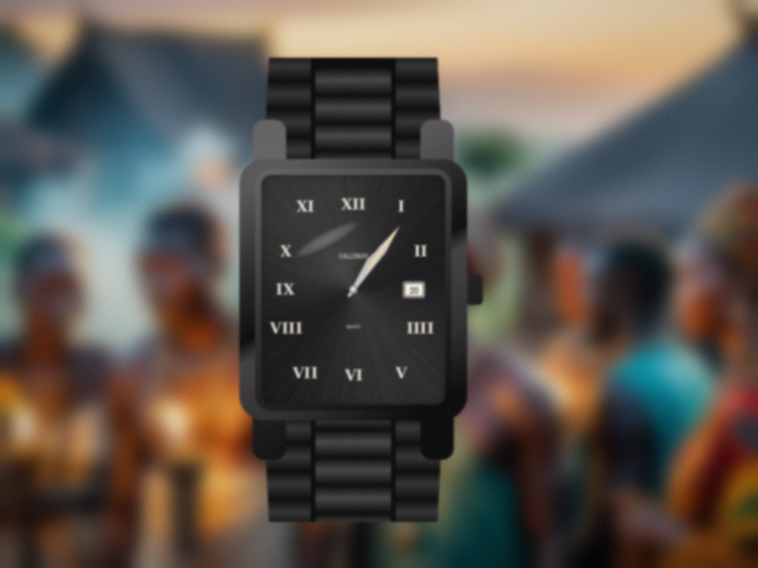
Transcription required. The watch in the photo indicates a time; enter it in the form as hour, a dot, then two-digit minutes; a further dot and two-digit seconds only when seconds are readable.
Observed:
1.06
